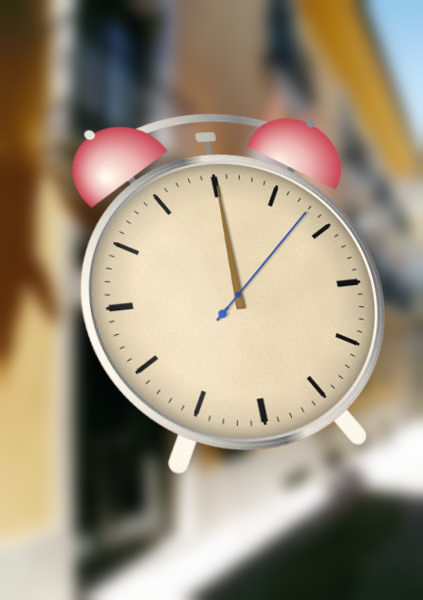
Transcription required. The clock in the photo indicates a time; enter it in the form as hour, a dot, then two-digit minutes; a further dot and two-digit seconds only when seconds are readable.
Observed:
12.00.08
